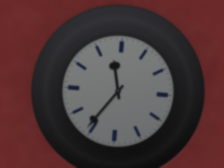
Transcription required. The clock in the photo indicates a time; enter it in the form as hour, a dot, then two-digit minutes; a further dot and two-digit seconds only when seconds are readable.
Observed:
11.36
